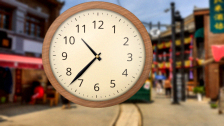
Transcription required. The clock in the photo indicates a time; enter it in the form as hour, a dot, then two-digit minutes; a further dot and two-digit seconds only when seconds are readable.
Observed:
10.37
